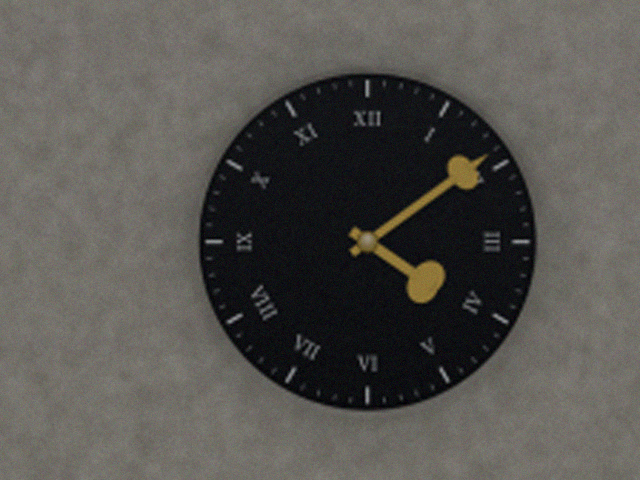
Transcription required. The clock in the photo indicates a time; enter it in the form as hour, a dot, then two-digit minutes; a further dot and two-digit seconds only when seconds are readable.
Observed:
4.09
